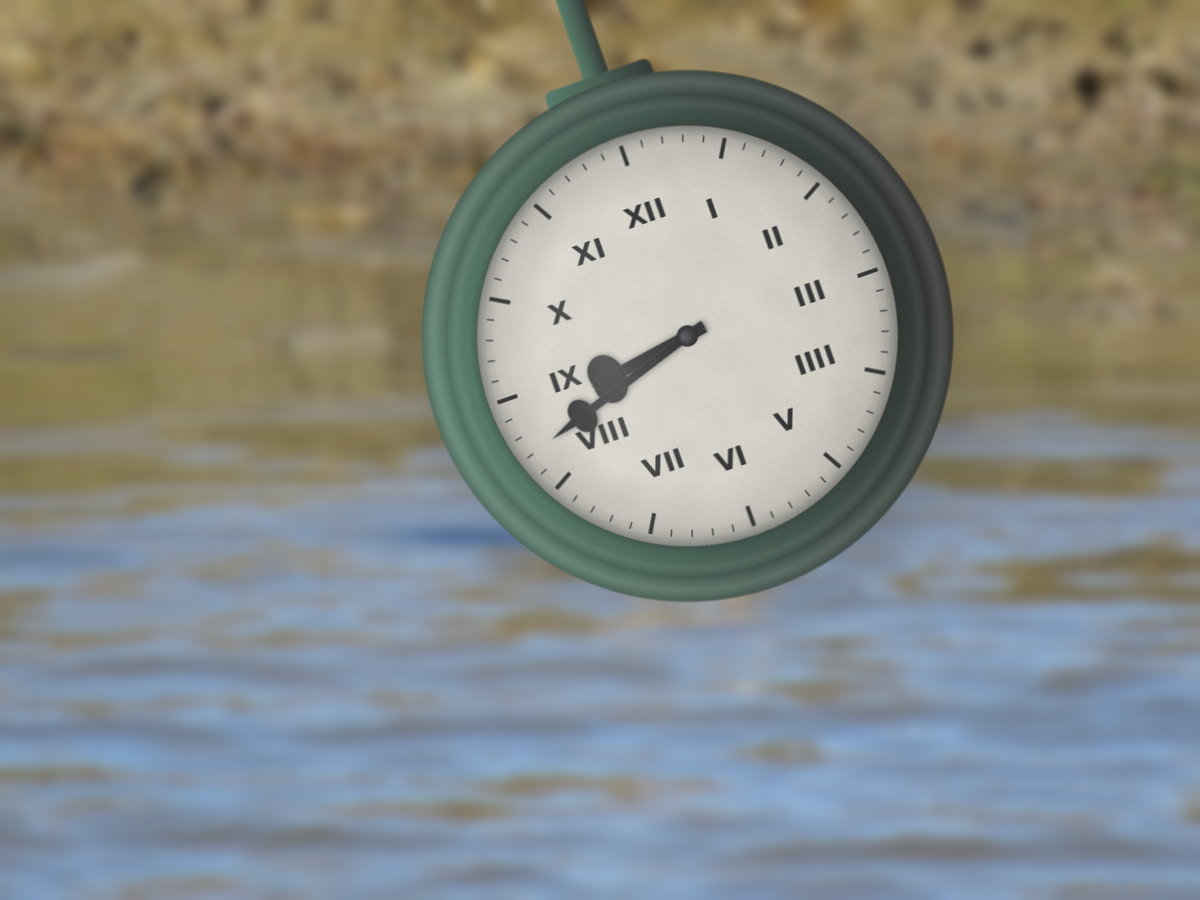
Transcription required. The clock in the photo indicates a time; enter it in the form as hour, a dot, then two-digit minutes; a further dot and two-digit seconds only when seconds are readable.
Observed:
8.42
